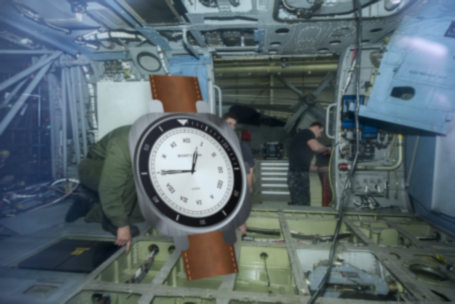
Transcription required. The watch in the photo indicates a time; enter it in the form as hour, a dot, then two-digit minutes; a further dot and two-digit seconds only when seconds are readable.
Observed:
12.45
